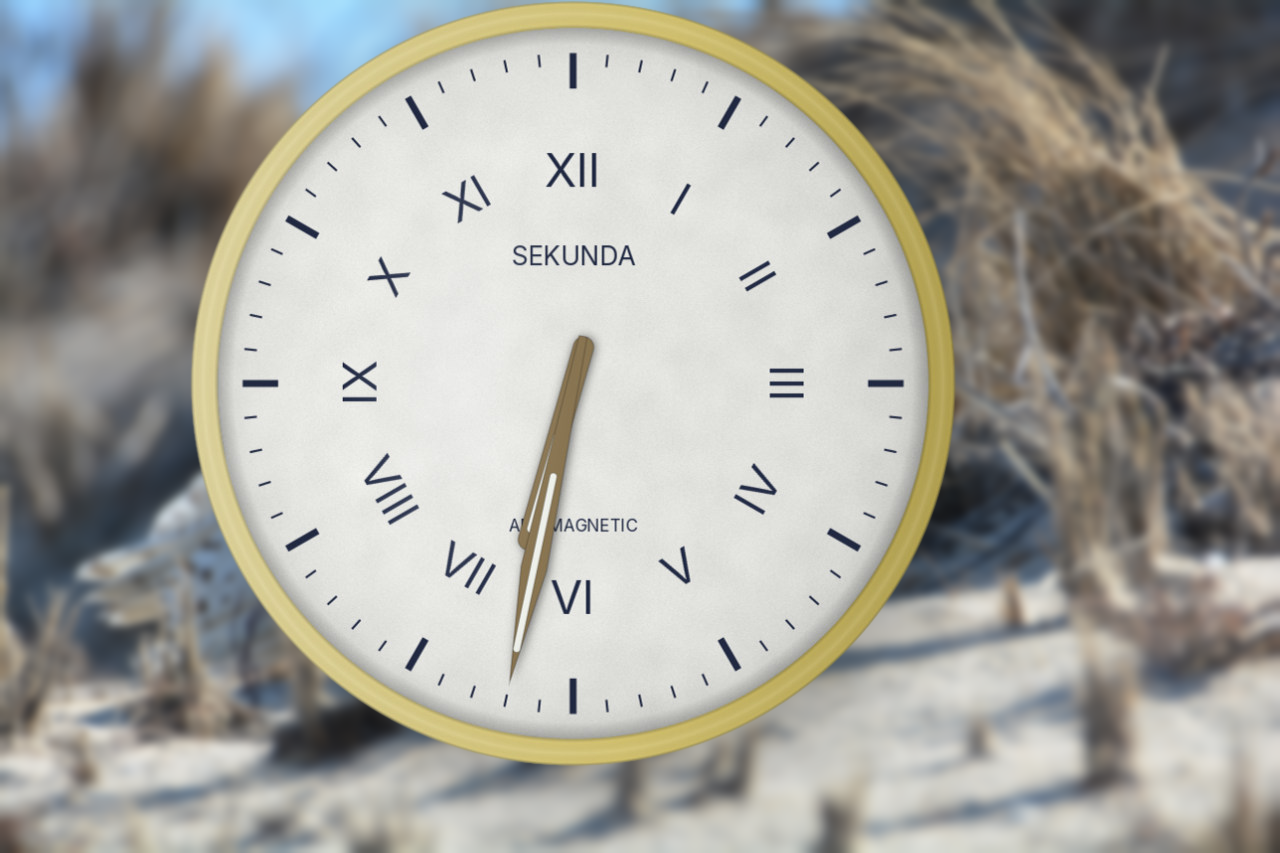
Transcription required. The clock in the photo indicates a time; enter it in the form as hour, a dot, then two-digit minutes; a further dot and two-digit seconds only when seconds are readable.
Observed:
6.32
